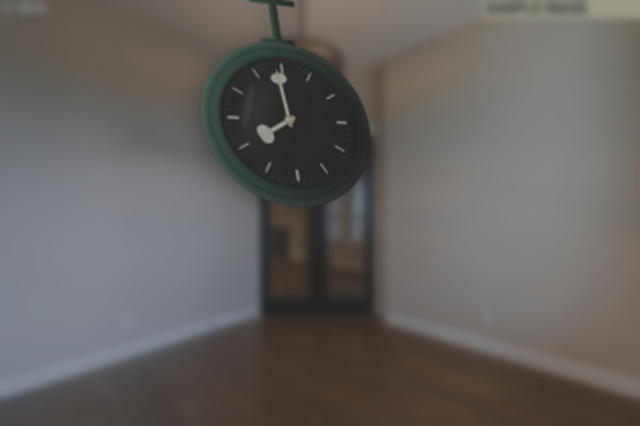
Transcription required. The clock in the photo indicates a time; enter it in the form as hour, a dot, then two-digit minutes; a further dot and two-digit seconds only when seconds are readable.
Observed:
7.59
